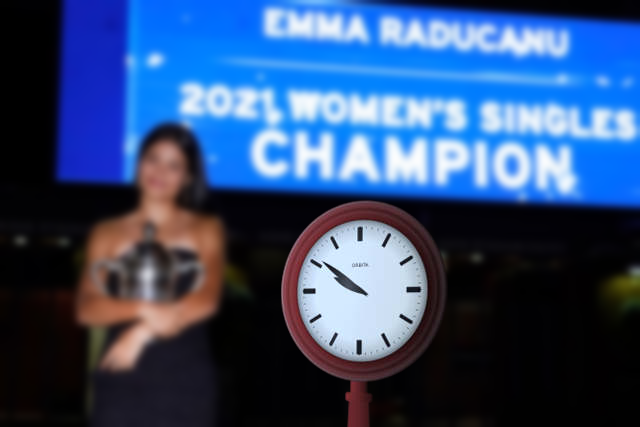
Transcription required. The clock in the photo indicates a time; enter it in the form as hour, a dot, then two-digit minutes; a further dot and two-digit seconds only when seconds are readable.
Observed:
9.51
